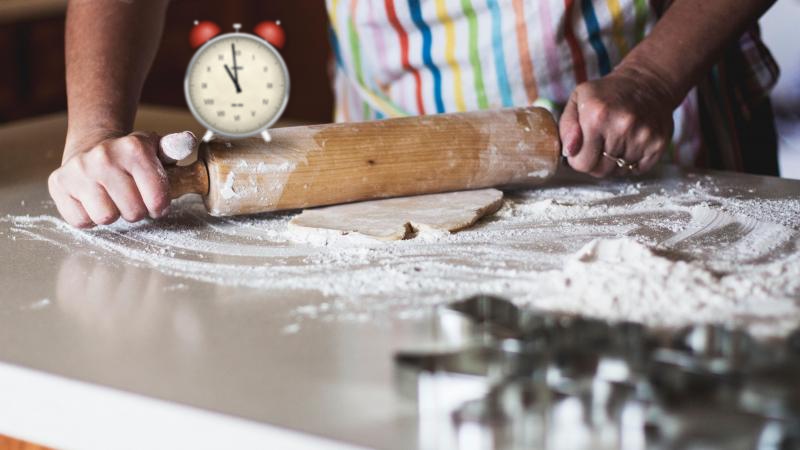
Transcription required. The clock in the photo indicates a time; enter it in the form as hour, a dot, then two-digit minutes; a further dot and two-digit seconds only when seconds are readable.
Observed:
10.59
